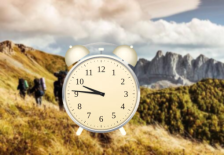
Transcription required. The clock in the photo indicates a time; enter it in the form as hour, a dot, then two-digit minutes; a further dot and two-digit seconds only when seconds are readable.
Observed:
9.46
